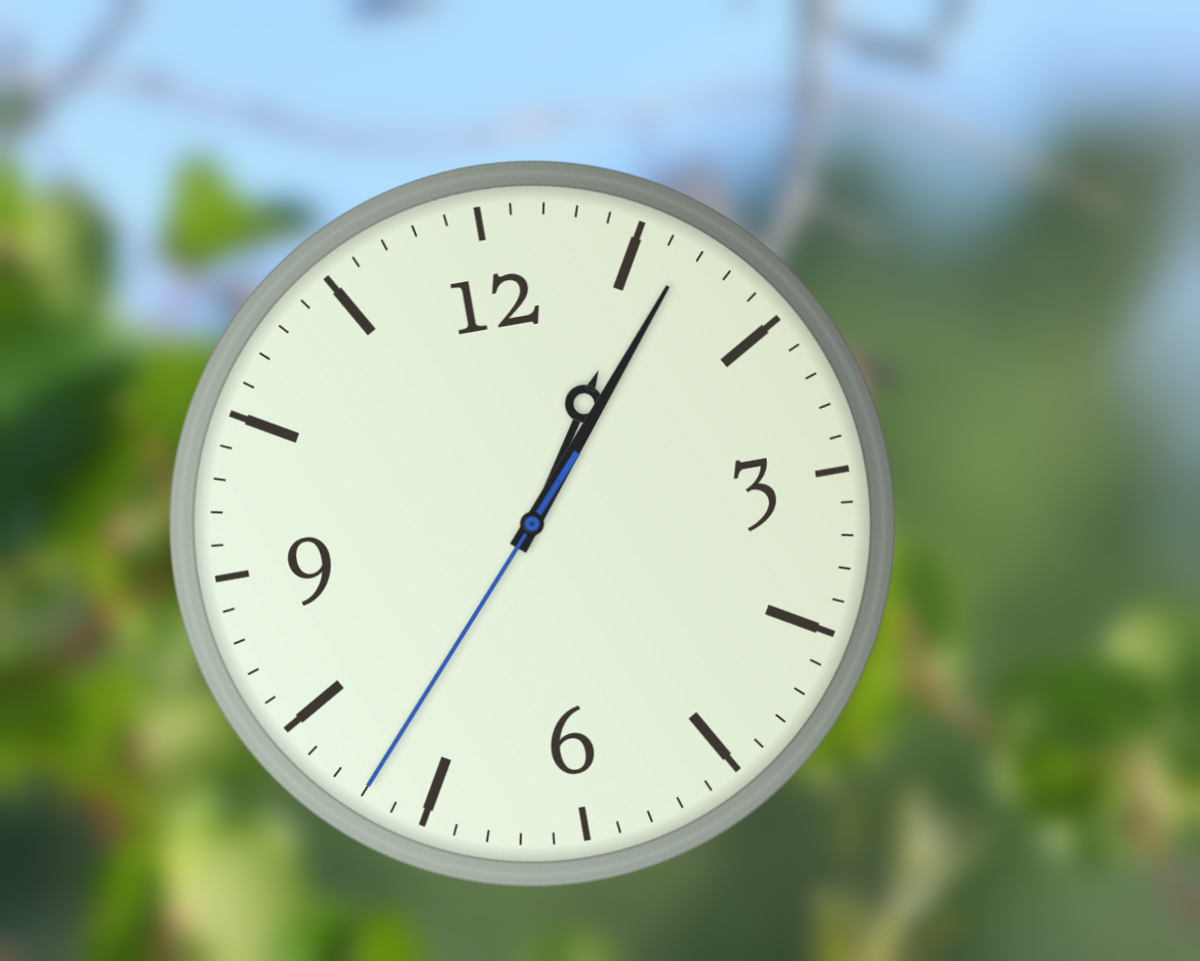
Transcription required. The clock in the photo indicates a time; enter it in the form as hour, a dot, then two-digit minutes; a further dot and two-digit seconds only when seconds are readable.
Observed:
1.06.37
